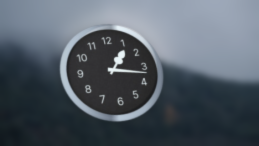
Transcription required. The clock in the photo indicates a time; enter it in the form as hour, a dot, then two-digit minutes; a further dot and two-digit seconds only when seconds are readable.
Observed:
1.17
